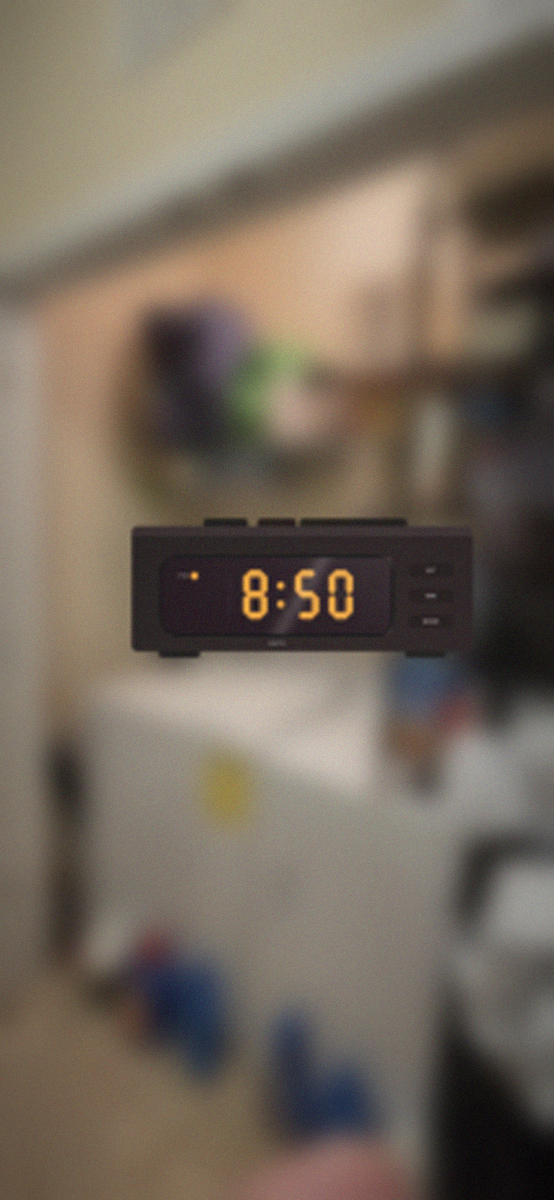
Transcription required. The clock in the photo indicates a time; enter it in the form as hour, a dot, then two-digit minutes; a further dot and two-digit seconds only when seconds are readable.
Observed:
8.50
